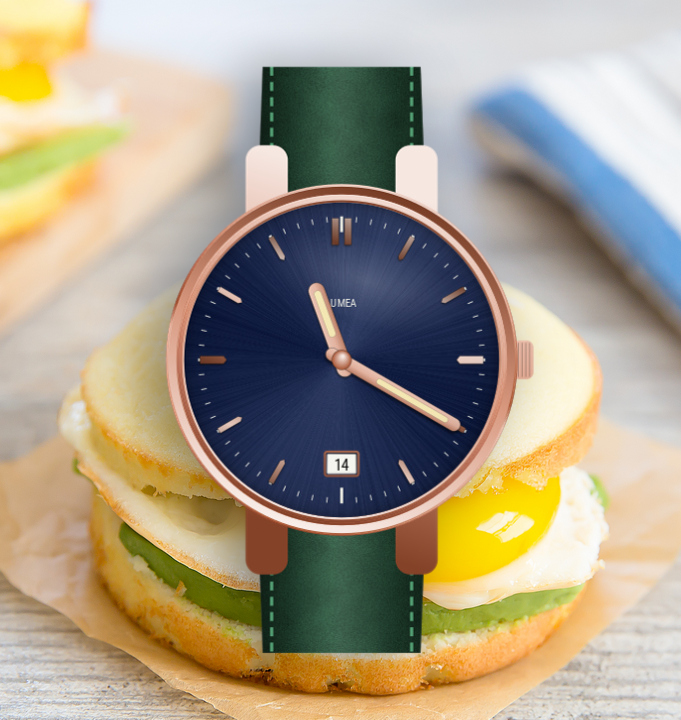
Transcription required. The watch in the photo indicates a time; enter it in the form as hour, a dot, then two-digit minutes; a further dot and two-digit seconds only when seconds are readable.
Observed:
11.20
